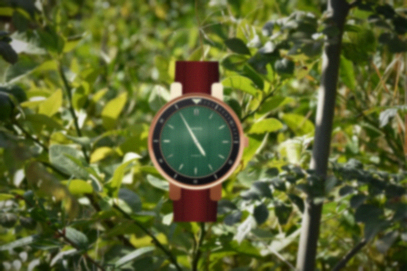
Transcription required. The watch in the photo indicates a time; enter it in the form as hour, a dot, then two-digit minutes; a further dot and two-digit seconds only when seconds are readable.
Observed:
4.55
